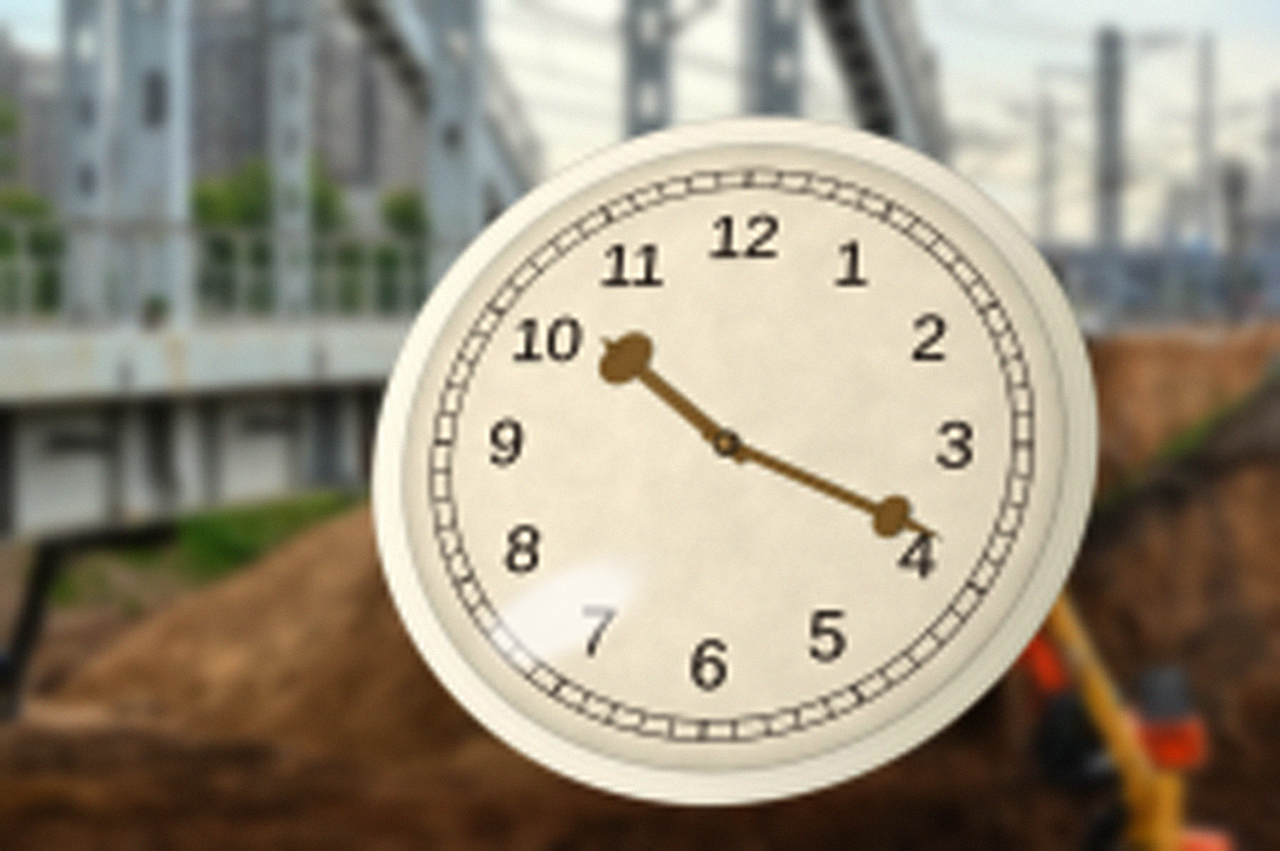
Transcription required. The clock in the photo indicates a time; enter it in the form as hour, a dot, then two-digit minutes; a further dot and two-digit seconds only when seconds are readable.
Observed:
10.19
